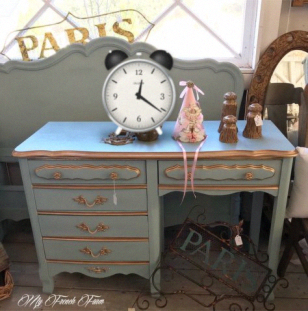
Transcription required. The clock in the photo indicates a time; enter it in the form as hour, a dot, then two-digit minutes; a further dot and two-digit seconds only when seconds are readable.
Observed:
12.21
